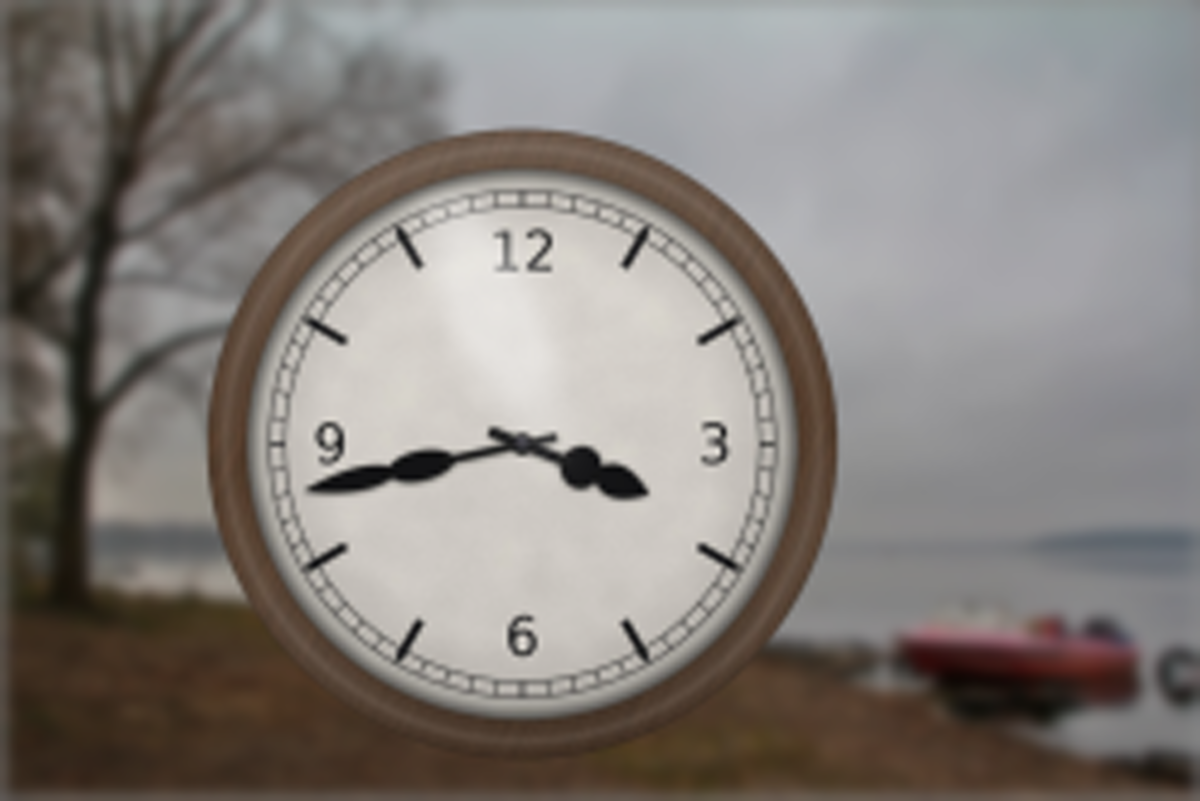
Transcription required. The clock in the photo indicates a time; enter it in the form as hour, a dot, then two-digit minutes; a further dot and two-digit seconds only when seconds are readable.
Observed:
3.43
